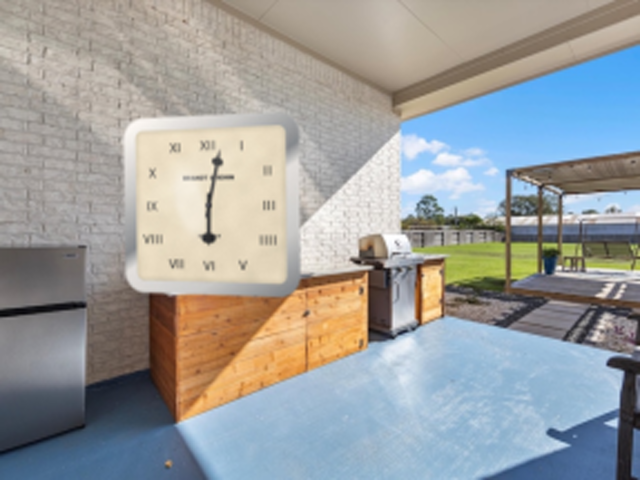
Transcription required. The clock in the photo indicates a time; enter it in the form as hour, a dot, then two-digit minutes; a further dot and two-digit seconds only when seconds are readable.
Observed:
6.02
